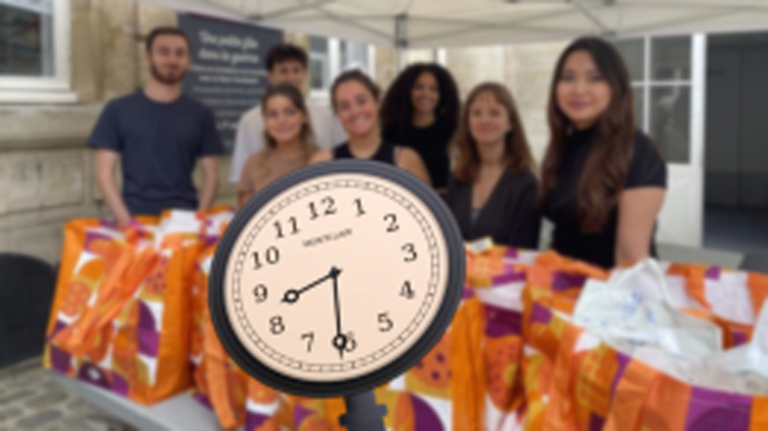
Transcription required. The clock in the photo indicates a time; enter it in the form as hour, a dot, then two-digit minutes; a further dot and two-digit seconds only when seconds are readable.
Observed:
8.31
